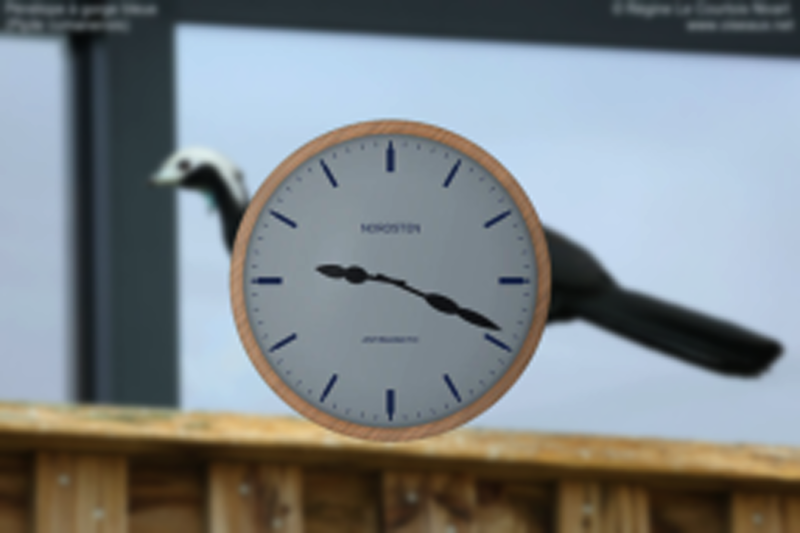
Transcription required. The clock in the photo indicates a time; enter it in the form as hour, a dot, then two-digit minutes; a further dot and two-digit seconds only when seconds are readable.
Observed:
9.19
